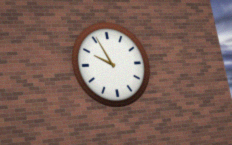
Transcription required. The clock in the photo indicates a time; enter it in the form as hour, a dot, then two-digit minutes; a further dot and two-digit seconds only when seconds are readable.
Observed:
9.56
